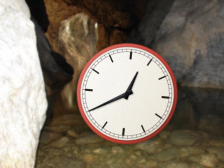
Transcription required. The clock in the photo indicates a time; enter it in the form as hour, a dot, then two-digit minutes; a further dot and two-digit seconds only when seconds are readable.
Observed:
12.40
